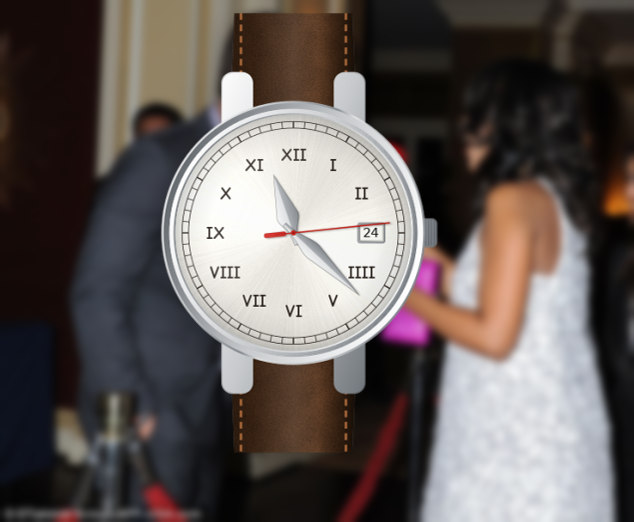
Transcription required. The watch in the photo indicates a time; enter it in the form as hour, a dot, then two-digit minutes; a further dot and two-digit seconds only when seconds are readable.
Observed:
11.22.14
